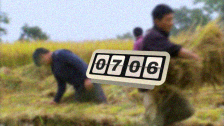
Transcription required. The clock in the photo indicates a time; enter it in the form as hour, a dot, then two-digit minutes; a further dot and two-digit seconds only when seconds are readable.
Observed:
7.06
